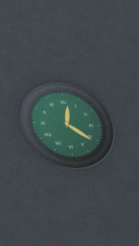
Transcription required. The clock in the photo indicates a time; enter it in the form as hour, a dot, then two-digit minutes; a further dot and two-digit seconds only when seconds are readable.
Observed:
12.21
